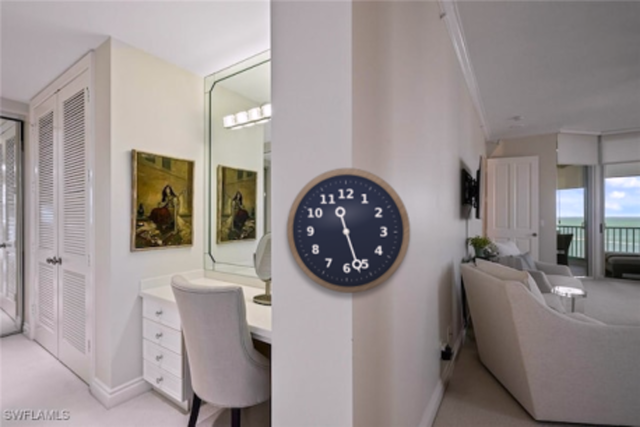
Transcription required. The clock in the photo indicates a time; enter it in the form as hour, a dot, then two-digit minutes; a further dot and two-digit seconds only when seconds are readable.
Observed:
11.27
